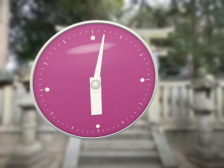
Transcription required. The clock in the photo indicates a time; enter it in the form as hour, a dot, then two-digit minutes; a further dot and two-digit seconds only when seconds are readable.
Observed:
6.02
